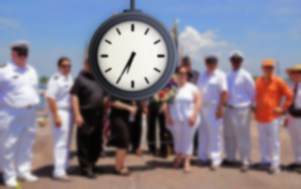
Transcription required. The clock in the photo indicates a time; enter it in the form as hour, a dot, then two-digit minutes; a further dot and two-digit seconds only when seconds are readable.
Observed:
6.35
